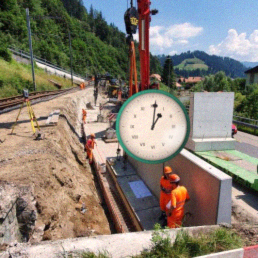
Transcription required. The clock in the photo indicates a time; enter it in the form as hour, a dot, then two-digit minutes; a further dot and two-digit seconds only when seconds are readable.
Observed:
1.01
